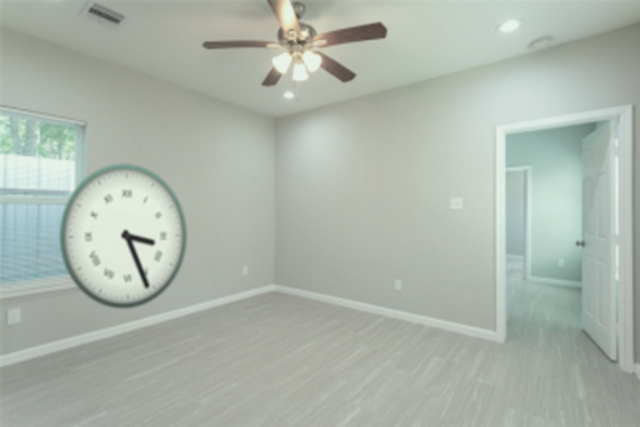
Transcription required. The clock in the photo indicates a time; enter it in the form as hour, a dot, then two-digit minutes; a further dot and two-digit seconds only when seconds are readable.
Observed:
3.26
